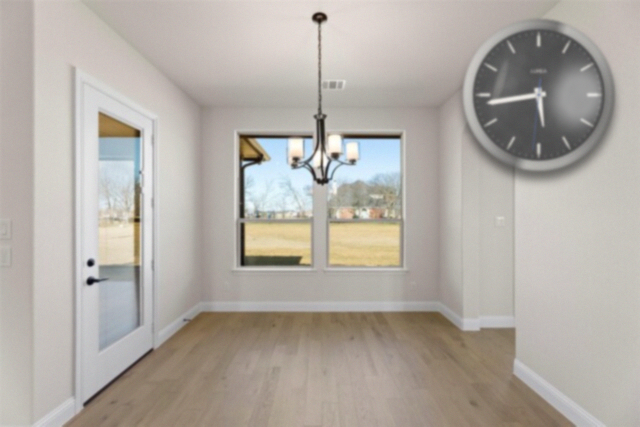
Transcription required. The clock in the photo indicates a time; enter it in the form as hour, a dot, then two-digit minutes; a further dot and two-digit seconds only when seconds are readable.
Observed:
5.43.31
